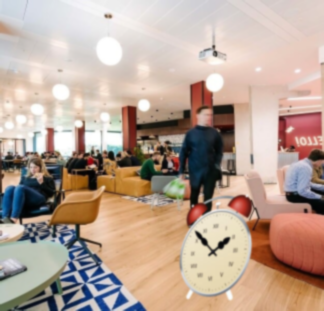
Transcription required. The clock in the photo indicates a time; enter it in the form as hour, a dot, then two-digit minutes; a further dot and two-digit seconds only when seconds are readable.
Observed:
1.52
